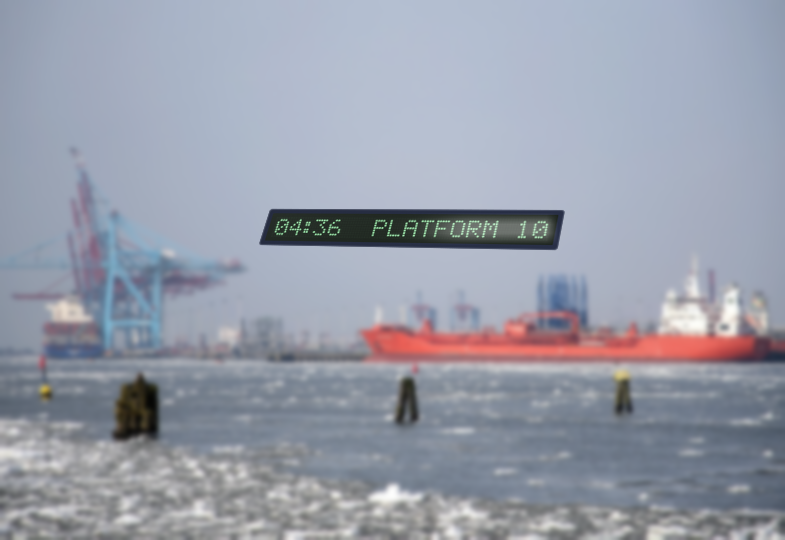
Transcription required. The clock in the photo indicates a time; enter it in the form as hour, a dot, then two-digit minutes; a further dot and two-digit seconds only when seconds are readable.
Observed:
4.36
